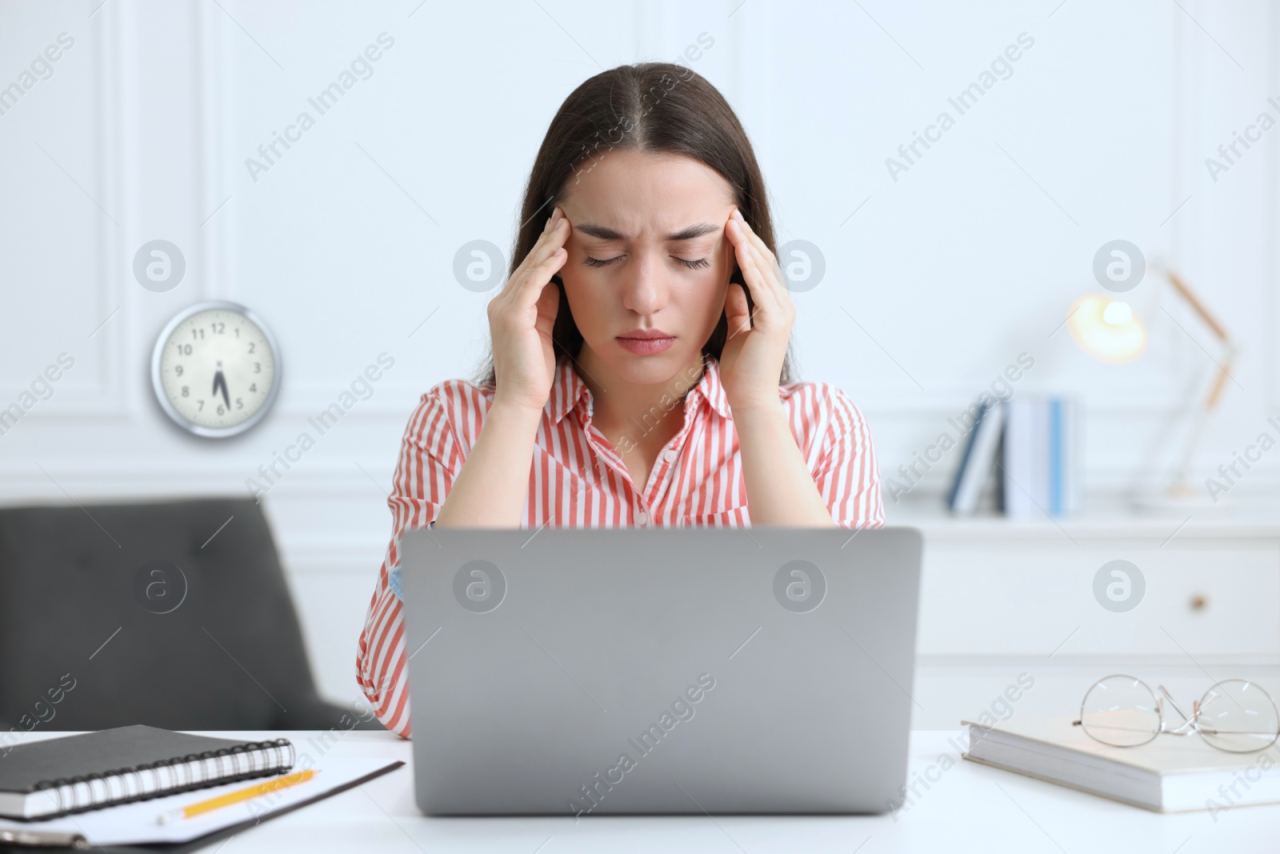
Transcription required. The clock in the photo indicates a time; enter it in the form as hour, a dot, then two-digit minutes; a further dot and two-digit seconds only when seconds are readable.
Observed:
6.28
